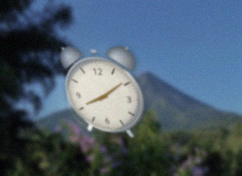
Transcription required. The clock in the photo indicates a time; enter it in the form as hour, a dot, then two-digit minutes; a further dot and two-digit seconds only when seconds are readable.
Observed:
8.09
